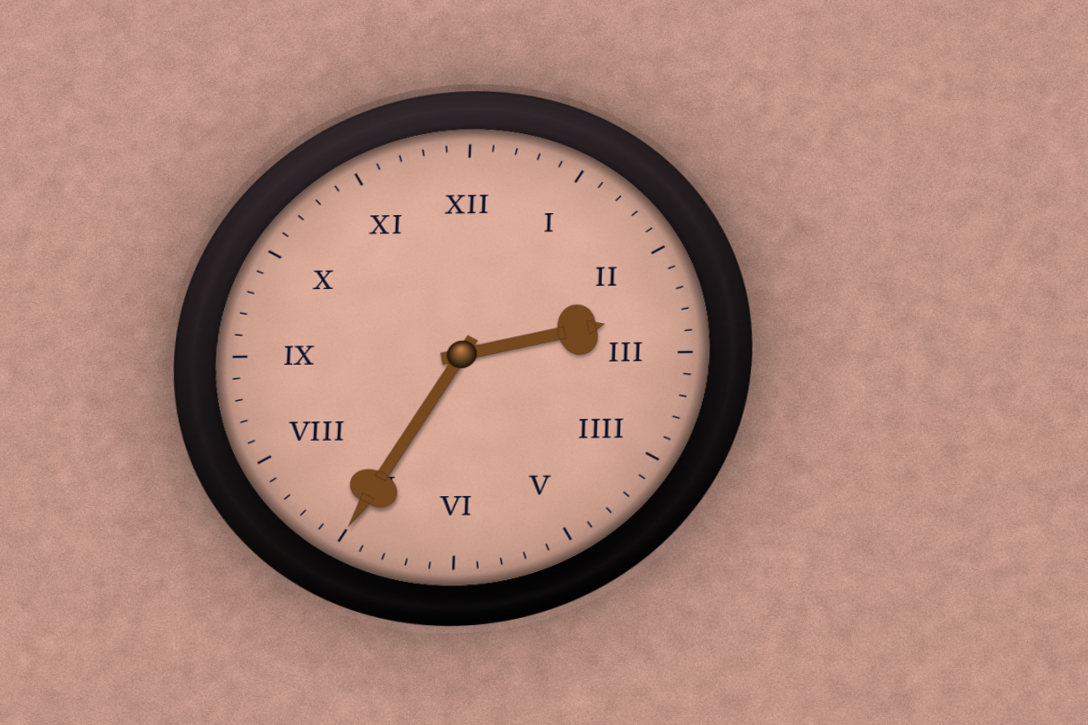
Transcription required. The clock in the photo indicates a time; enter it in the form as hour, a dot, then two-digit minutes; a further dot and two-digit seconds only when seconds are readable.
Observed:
2.35
